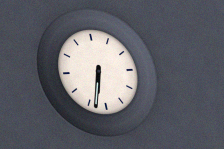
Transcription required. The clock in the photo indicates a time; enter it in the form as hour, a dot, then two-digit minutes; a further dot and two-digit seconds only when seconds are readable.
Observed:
6.33
